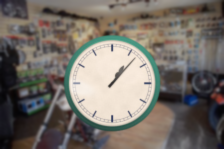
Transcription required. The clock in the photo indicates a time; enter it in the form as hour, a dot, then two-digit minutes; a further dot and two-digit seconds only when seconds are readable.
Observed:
1.07
